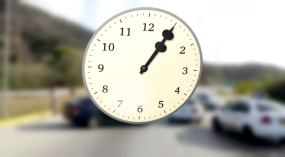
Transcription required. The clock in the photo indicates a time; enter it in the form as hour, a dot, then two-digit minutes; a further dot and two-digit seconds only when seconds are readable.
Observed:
1.05
